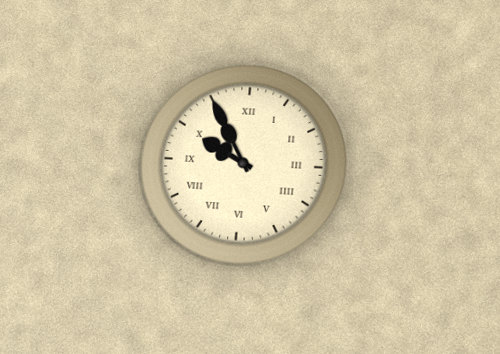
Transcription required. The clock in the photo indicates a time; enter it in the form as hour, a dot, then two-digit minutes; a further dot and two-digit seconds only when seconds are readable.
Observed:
9.55
